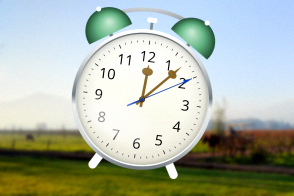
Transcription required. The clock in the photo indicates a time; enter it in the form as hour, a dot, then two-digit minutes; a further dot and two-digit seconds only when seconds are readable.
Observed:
12.07.10
